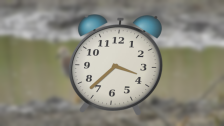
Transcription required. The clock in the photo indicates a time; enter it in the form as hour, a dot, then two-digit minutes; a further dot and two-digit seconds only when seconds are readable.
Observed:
3.37
